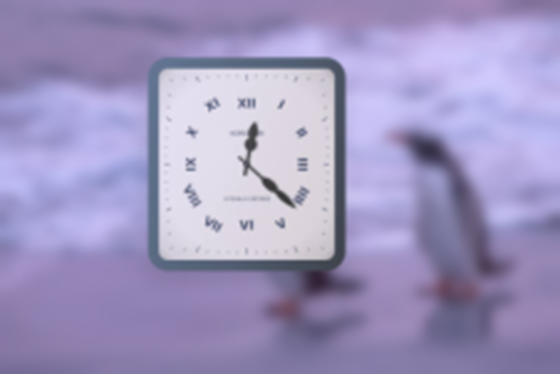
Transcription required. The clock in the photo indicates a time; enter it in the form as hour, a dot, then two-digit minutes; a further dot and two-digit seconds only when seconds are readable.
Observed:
12.22
